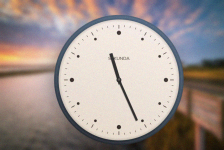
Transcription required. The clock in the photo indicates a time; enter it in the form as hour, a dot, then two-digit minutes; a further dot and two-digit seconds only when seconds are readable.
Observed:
11.26
